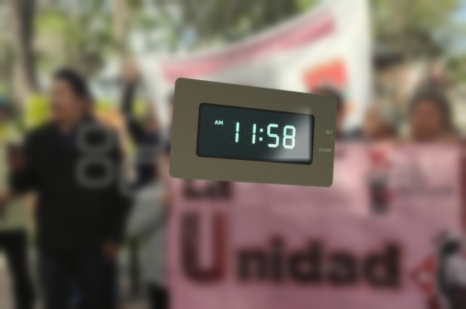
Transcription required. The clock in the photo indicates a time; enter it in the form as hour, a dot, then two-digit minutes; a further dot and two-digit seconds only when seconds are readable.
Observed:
11.58
